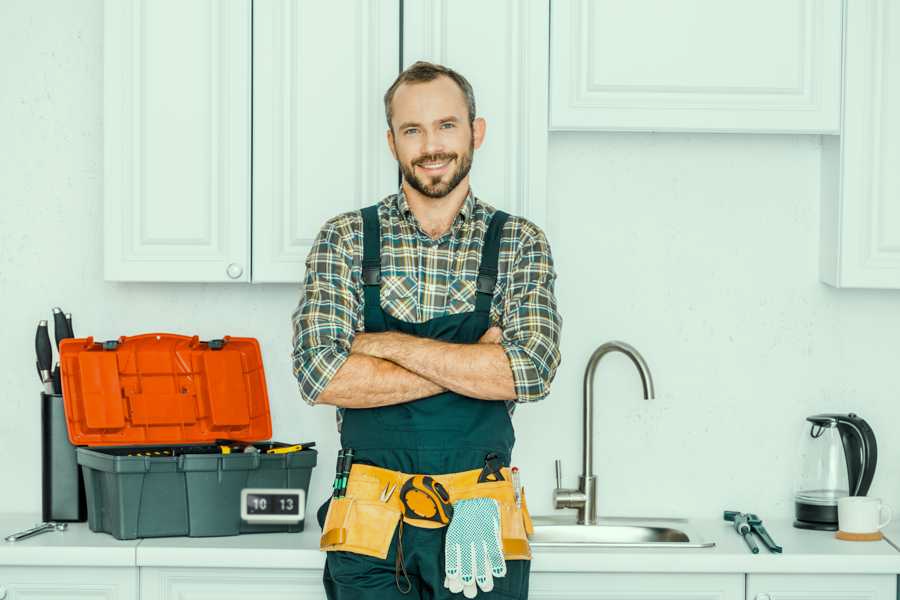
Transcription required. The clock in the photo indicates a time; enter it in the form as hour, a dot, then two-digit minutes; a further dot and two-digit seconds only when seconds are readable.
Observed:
10.13
